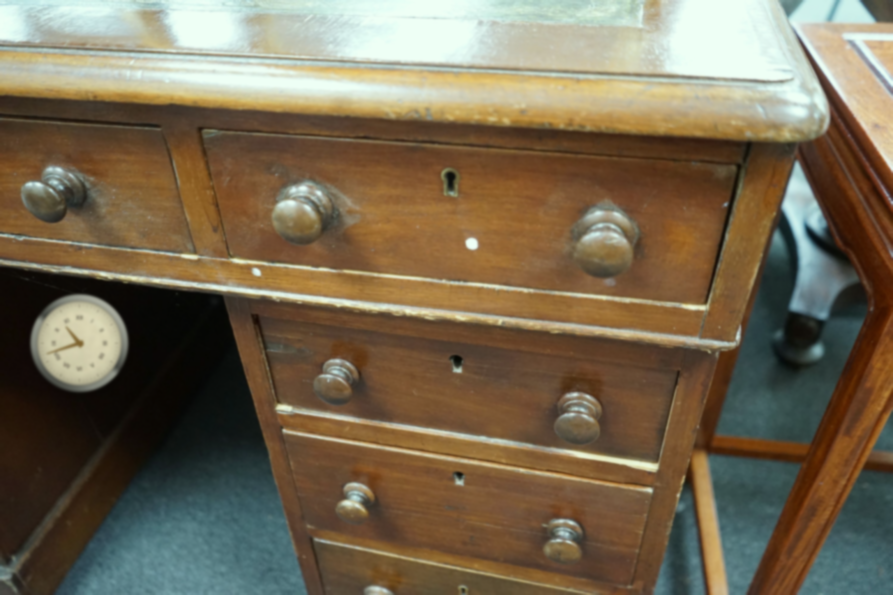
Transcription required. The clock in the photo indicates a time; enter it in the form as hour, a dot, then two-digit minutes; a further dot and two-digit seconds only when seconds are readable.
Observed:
10.42
